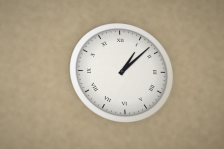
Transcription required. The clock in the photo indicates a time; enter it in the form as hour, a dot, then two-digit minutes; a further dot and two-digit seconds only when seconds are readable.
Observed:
1.08
